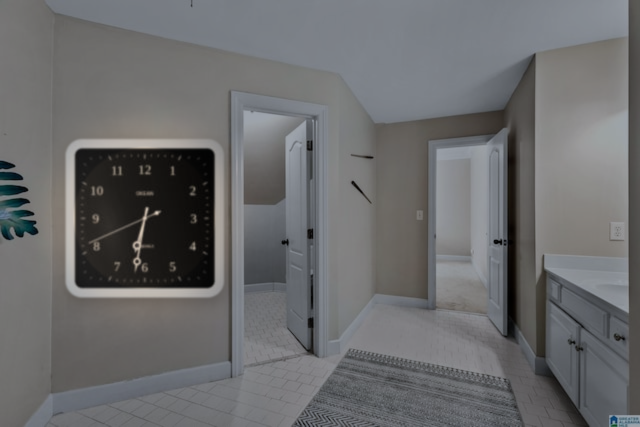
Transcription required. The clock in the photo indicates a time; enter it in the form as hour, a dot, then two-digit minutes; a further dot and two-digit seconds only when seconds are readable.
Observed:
6.31.41
